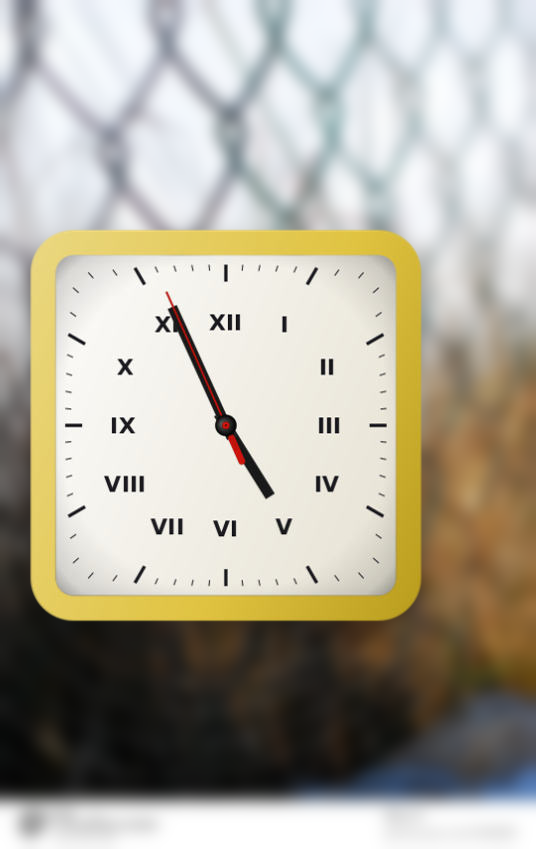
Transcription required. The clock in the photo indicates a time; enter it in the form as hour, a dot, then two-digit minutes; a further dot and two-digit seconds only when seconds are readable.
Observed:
4.55.56
